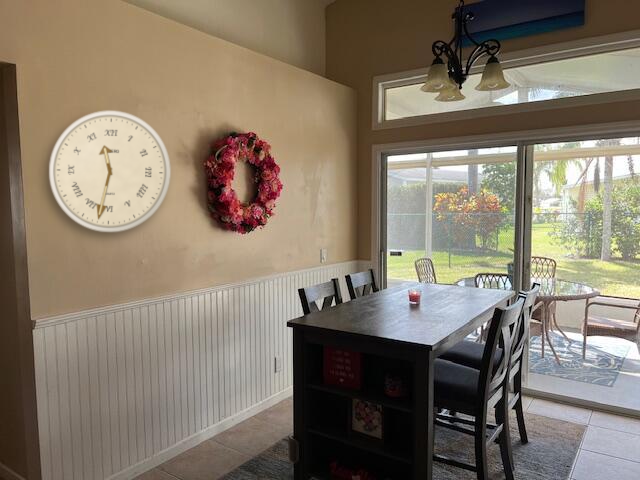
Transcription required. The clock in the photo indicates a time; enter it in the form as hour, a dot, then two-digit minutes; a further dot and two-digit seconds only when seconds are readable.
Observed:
11.32
